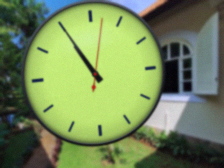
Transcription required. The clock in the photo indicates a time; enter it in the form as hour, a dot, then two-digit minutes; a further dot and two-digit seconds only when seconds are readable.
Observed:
10.55.02
